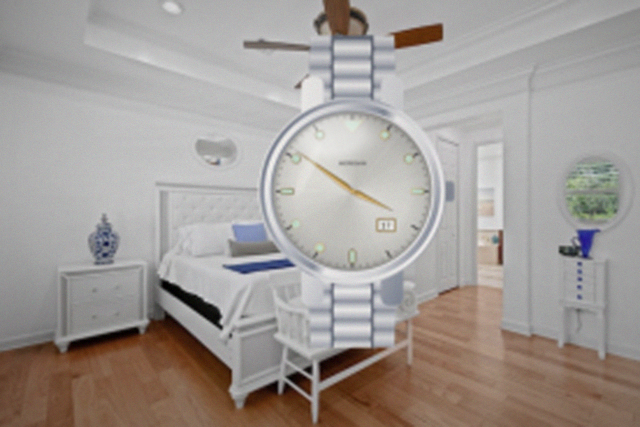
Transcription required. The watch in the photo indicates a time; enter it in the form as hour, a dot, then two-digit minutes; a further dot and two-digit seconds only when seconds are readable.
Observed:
3.51
